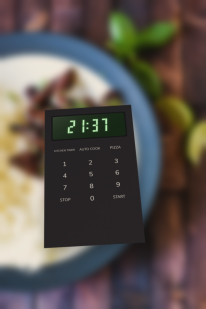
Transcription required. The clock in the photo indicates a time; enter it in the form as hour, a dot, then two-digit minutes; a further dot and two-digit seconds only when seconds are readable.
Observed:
21.37
